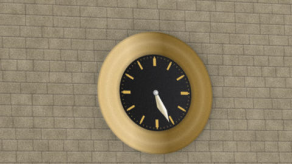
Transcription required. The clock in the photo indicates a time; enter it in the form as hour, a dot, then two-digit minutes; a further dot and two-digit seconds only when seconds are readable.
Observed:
5.26
